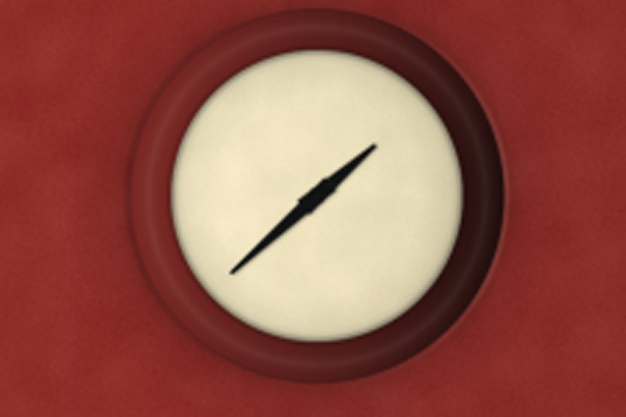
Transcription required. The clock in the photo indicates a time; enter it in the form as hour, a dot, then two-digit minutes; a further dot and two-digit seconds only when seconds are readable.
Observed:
1.38
